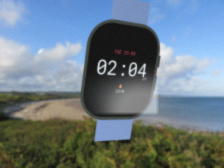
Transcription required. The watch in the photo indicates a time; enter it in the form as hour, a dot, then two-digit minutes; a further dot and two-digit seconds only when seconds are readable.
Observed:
2.04
